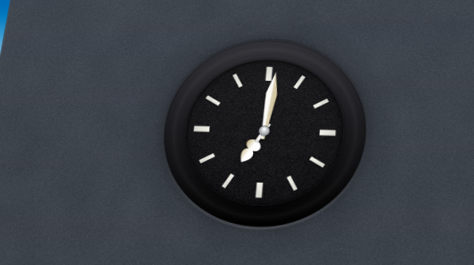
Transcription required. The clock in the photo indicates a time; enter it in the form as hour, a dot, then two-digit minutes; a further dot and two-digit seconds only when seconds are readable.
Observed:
7.01
